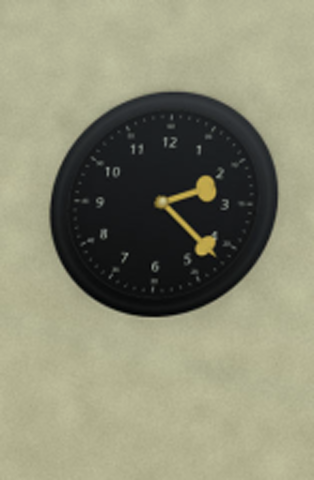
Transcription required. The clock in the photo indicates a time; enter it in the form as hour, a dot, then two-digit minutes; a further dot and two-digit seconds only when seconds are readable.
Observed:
2.22
